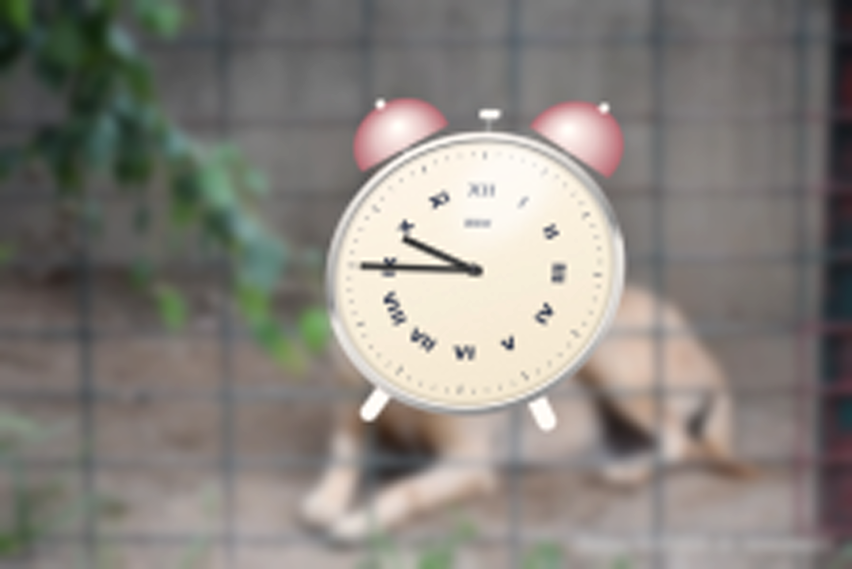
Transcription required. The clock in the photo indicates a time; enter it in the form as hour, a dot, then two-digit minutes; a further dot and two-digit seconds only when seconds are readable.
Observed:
9.45
